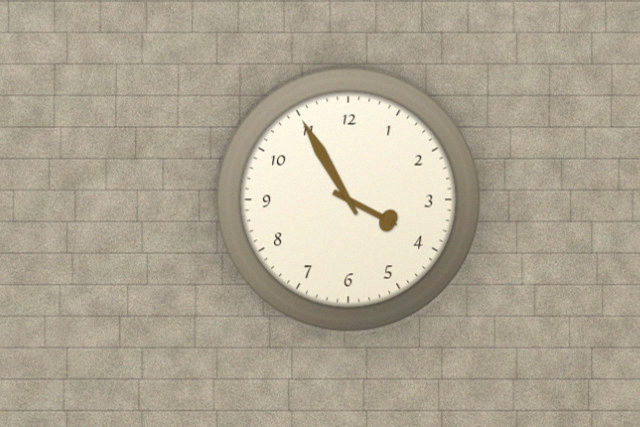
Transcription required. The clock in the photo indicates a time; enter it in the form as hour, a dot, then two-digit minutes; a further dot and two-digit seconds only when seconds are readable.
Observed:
3.55
